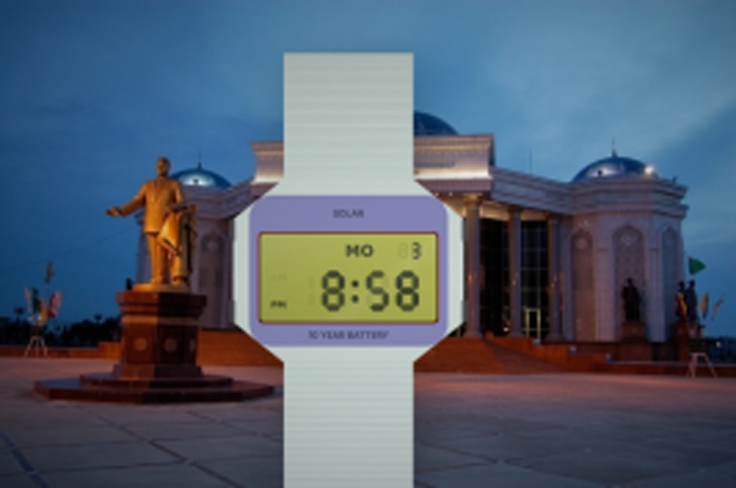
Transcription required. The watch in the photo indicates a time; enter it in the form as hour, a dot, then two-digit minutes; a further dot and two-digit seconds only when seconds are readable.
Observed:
8.58
